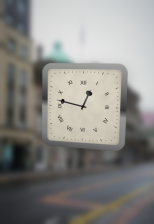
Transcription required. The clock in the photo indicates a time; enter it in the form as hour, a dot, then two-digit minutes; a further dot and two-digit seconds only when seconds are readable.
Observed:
12.47
